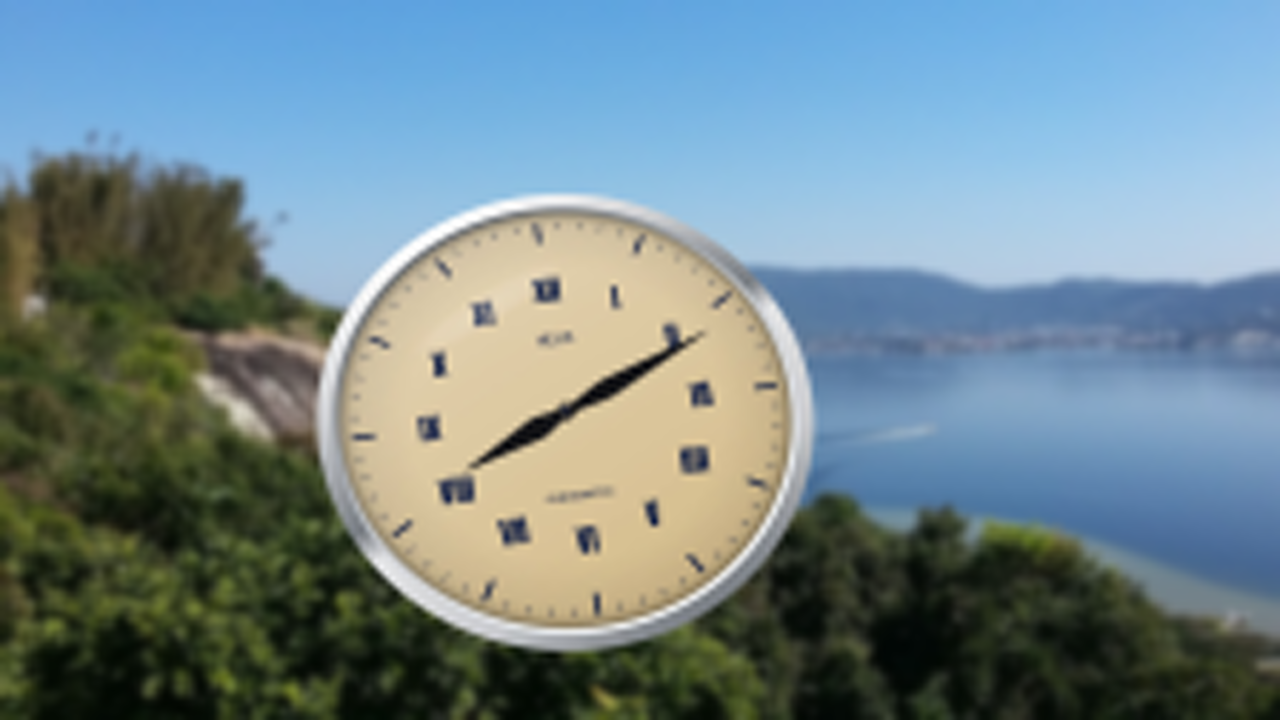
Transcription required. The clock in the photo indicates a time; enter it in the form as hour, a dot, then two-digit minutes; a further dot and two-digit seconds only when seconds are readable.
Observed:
8.11
